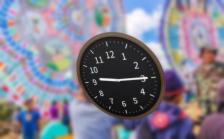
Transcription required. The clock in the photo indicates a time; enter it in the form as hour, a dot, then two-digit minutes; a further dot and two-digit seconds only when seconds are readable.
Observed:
9.15
